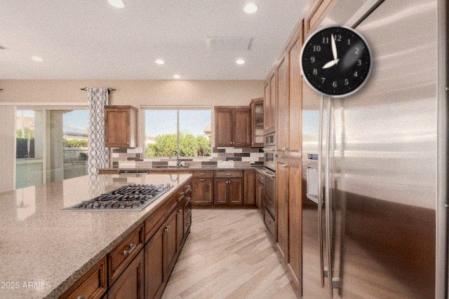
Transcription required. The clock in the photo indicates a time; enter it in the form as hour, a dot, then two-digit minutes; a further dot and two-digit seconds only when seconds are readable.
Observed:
7.58
